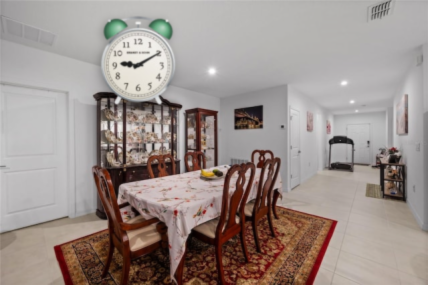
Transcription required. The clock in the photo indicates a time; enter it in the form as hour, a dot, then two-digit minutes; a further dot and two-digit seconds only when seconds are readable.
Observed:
9.10
